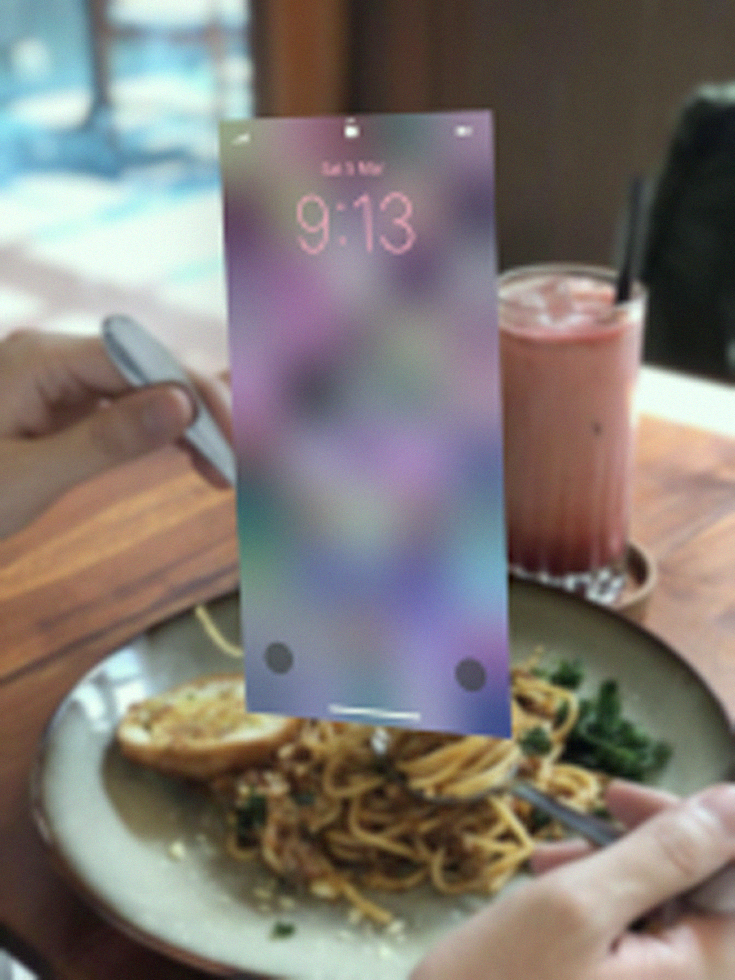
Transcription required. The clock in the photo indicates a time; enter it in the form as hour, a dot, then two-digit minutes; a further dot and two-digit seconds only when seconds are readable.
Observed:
9.13
